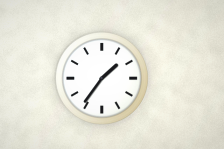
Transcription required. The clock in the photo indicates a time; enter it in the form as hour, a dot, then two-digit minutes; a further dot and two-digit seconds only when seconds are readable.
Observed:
1.36
